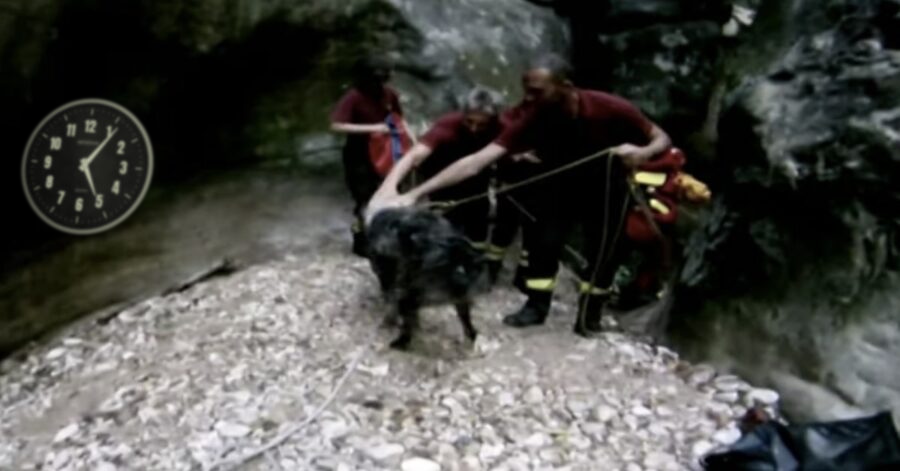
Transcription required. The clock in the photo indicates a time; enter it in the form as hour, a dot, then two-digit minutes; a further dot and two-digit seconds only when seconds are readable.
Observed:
5.06
